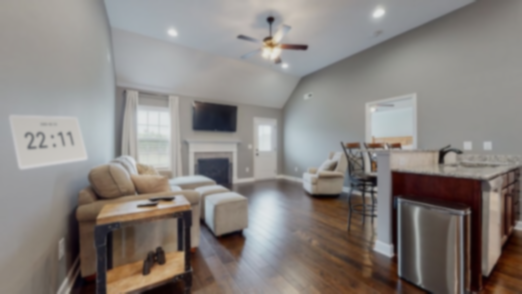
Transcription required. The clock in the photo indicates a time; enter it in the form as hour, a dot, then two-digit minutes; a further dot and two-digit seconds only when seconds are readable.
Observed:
22.11
